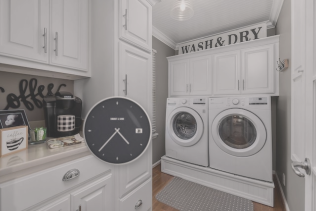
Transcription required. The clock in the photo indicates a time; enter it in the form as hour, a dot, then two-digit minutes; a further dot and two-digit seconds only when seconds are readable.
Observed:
4.37
